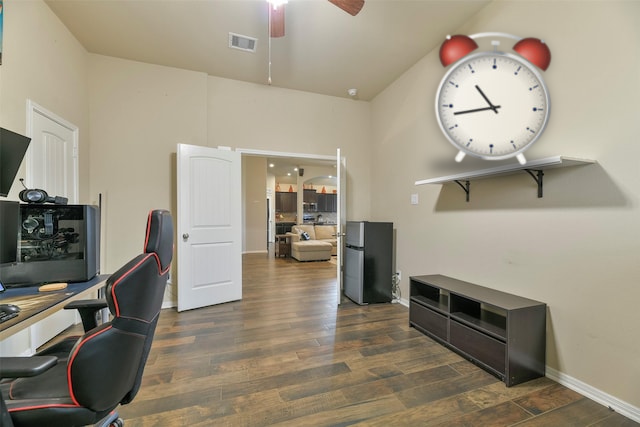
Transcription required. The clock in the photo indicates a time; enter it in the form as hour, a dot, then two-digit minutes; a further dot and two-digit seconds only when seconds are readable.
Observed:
10.43
